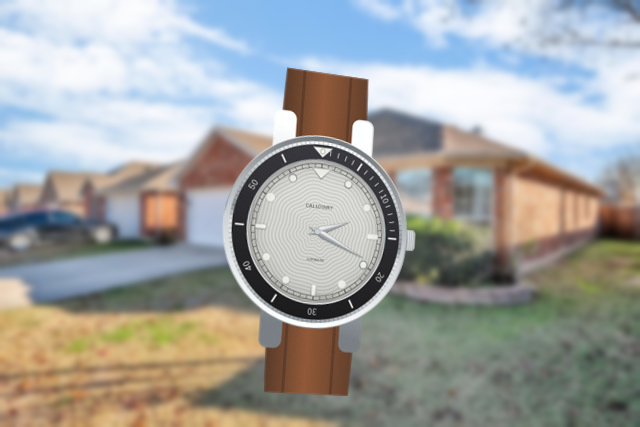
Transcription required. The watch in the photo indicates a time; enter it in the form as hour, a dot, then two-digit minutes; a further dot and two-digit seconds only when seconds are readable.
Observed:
2.19
